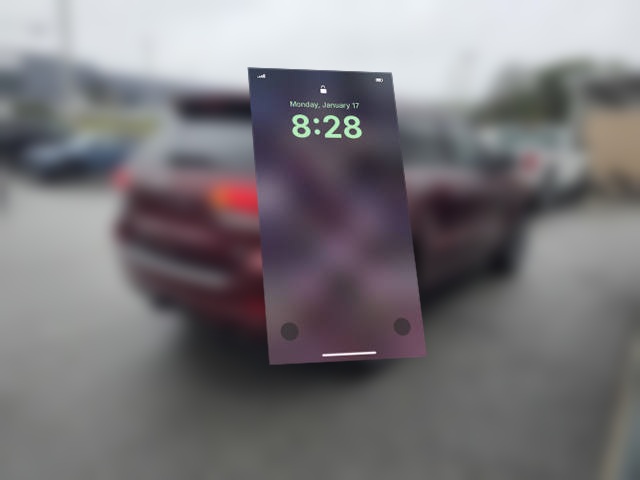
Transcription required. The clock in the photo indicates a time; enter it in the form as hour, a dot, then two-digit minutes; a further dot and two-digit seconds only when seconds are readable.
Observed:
8.28
